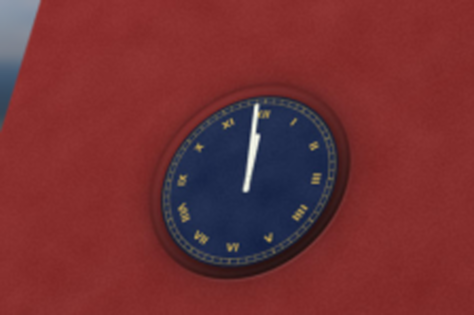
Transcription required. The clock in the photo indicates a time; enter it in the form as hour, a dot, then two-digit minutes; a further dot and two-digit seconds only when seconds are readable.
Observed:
11.59
